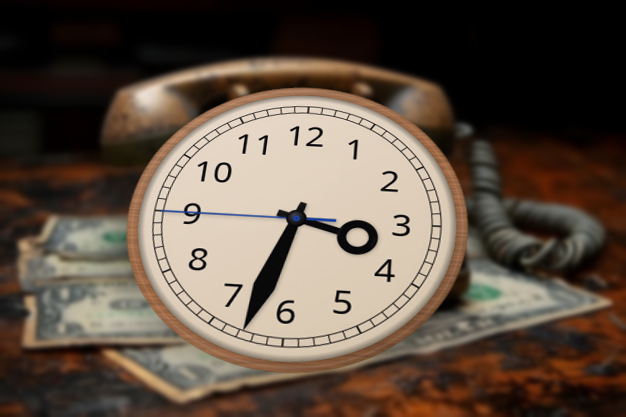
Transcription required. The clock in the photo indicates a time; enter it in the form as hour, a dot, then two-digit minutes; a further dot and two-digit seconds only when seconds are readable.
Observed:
3.32.45
